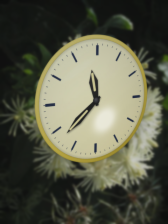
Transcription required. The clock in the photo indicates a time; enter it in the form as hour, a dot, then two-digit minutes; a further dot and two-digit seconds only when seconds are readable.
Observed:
11.38
